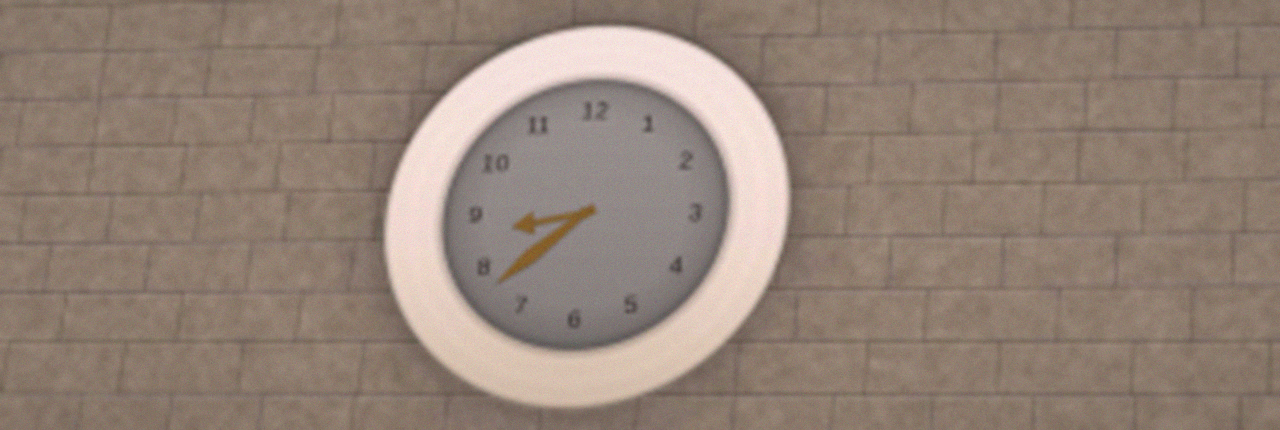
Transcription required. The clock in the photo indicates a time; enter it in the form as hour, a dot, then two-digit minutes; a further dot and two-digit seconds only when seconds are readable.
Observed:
8.38
